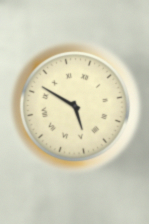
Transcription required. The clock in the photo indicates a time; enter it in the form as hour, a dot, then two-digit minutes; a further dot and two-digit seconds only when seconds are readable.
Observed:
4.47
